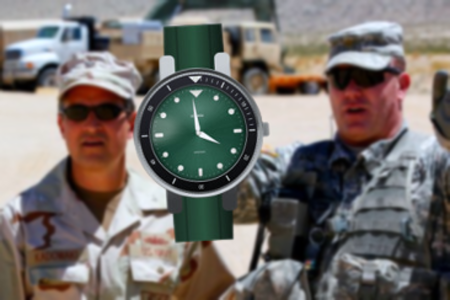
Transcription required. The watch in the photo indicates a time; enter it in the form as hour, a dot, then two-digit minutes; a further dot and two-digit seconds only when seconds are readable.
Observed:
3.59
